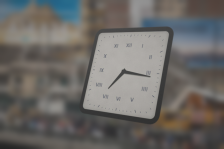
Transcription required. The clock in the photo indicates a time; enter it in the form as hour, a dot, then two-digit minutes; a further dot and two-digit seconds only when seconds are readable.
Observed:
7.16
